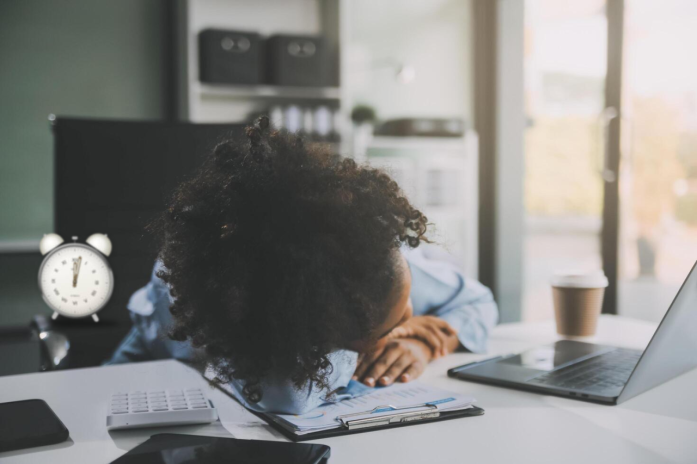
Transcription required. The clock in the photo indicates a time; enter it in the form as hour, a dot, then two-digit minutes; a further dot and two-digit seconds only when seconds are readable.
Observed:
12.02
